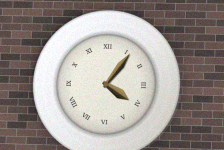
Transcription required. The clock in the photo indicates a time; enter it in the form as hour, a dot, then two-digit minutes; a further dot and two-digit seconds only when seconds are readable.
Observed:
4.06
